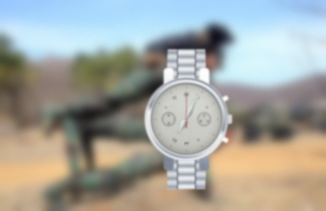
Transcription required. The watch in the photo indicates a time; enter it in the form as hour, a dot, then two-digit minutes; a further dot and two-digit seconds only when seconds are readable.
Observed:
7.04
